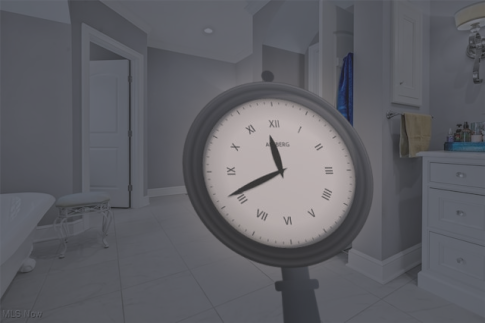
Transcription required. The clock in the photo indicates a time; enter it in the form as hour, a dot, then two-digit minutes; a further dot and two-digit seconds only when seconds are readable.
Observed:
11.41
